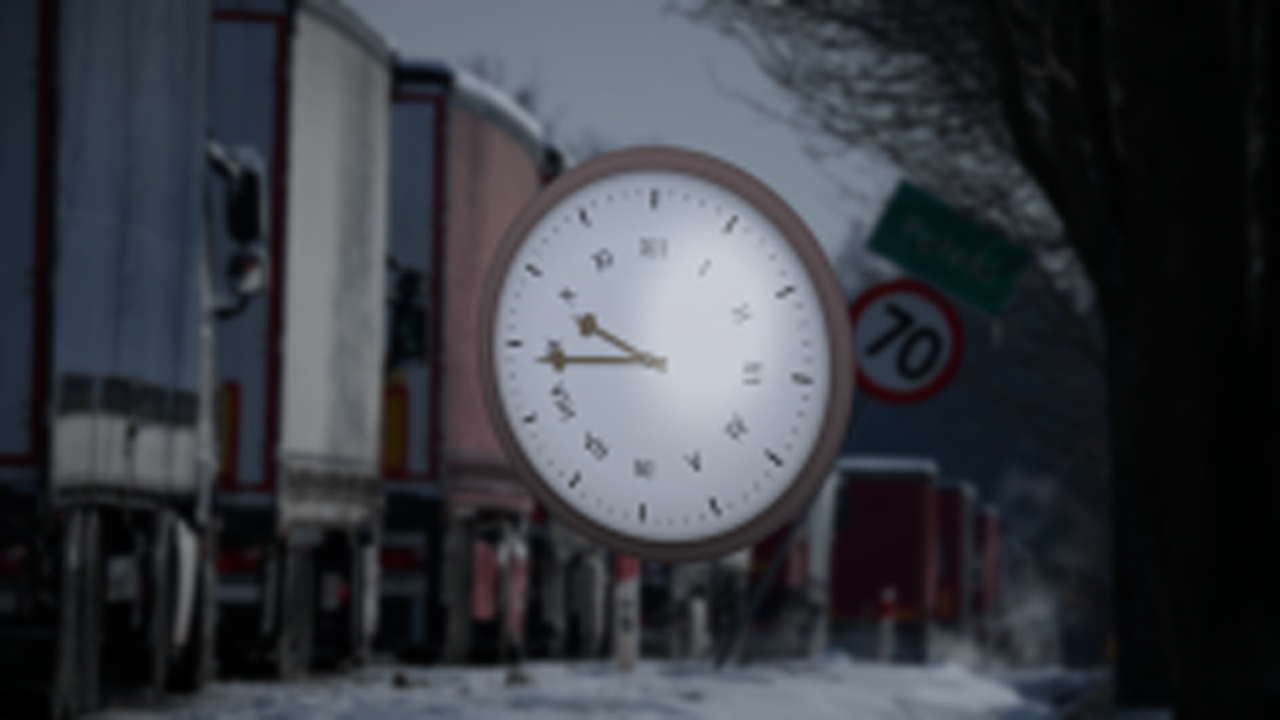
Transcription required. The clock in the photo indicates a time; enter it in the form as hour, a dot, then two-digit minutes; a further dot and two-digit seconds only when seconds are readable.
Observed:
9.44
